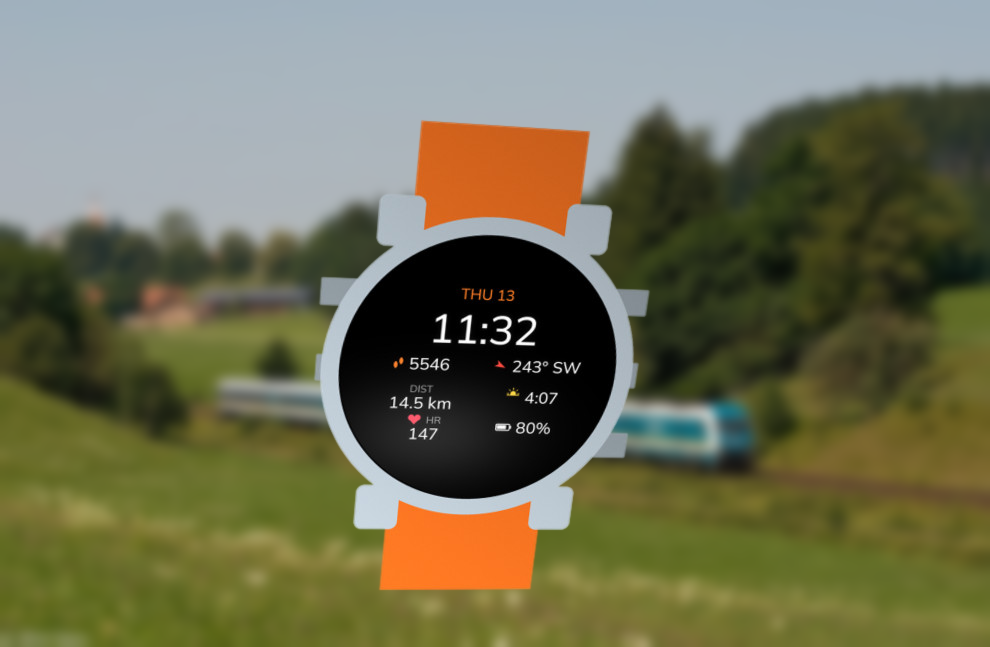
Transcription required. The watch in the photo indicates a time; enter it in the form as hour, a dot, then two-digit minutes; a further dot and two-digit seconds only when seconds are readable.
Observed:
11.32
